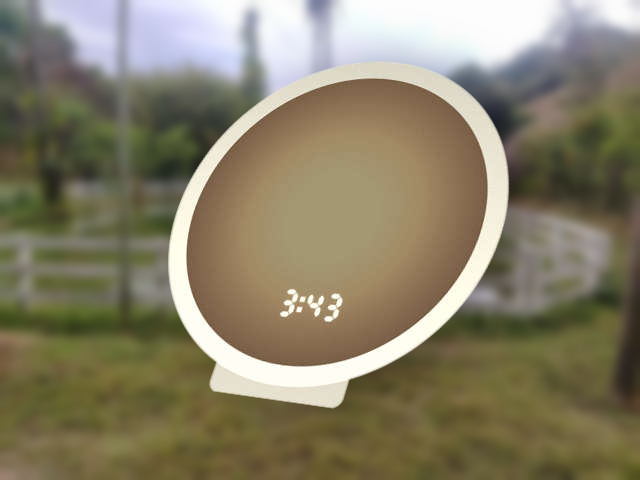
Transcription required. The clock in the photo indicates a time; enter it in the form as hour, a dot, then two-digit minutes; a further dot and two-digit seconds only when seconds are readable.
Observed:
3.43
